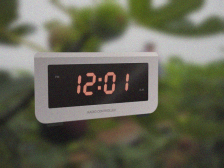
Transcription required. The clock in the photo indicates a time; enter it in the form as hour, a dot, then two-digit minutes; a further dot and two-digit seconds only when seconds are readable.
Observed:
12.01
